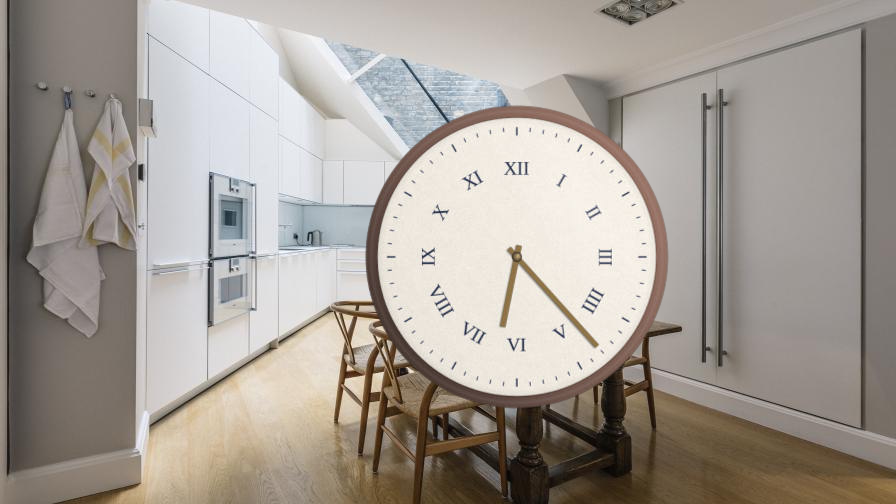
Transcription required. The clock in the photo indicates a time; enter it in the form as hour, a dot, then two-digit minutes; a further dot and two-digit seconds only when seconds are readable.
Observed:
6.23
